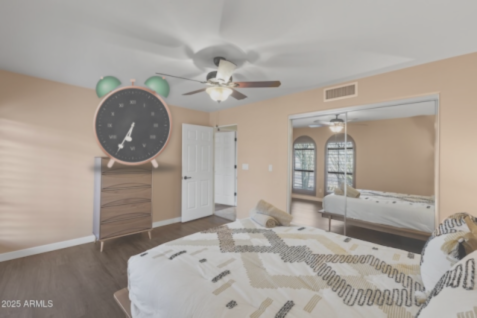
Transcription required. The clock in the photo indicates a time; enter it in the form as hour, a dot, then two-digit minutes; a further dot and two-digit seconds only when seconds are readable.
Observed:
6.35
